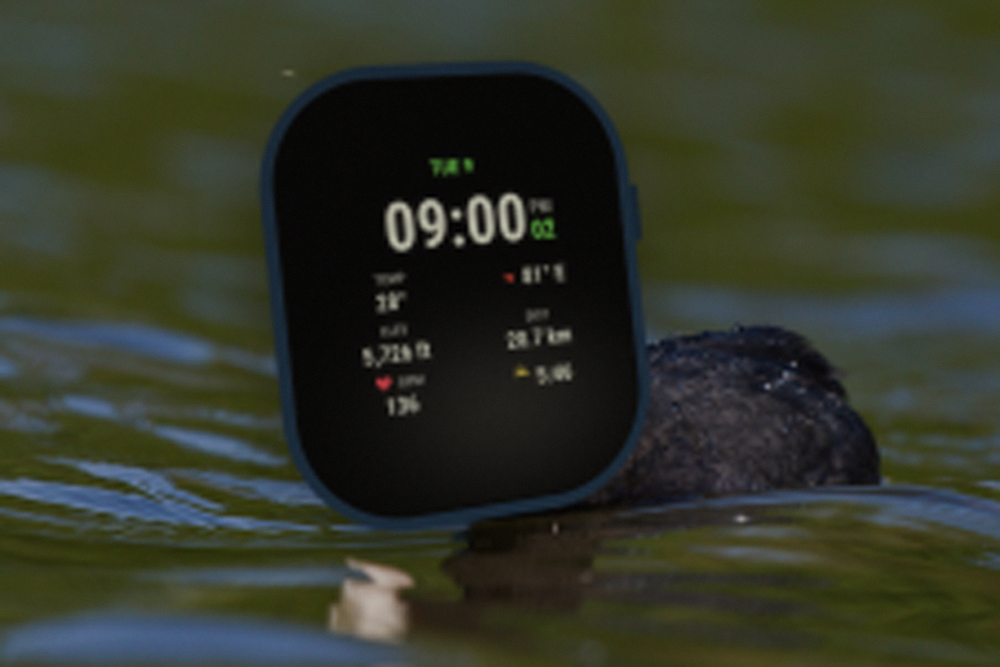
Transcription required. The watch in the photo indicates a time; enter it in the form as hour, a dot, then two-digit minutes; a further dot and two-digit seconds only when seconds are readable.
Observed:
9.00
